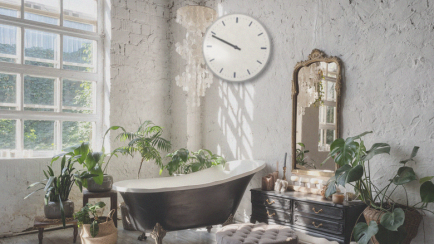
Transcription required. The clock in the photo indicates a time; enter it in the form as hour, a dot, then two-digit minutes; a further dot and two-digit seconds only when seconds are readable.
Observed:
9.49
